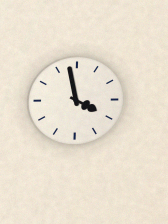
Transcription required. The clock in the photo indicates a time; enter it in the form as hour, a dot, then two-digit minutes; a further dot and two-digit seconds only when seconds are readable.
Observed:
3.58
